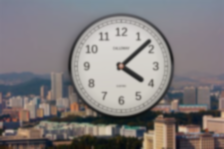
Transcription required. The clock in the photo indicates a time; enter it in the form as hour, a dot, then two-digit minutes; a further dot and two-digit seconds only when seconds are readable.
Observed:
4.08
